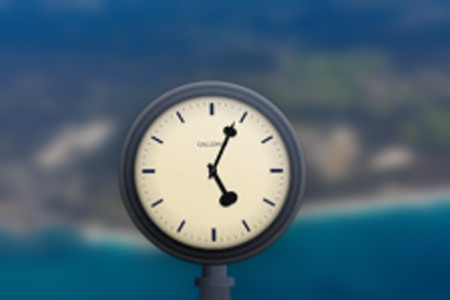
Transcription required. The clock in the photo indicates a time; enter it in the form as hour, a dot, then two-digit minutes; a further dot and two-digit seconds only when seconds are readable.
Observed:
5.04
